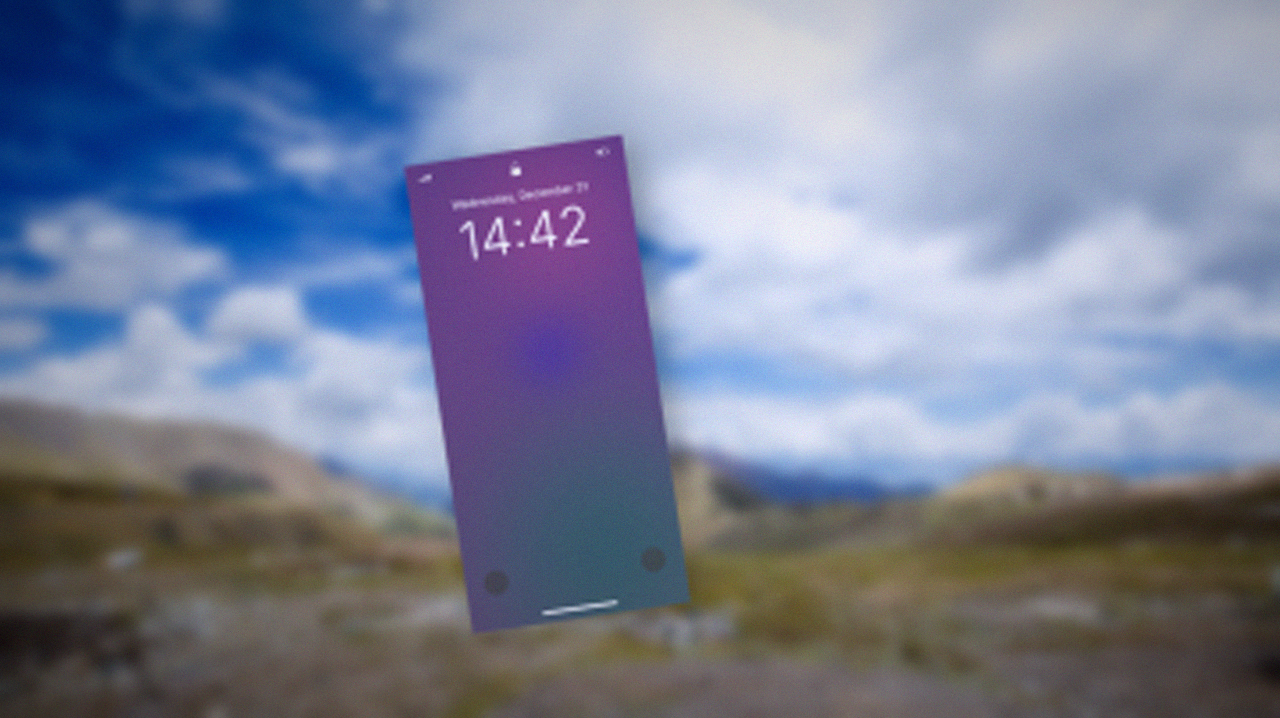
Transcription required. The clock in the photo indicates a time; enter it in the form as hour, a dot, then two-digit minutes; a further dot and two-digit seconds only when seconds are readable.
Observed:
14.42
